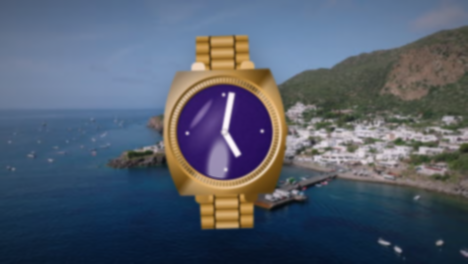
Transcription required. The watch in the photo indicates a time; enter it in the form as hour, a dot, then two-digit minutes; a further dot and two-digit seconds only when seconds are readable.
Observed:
5.02
